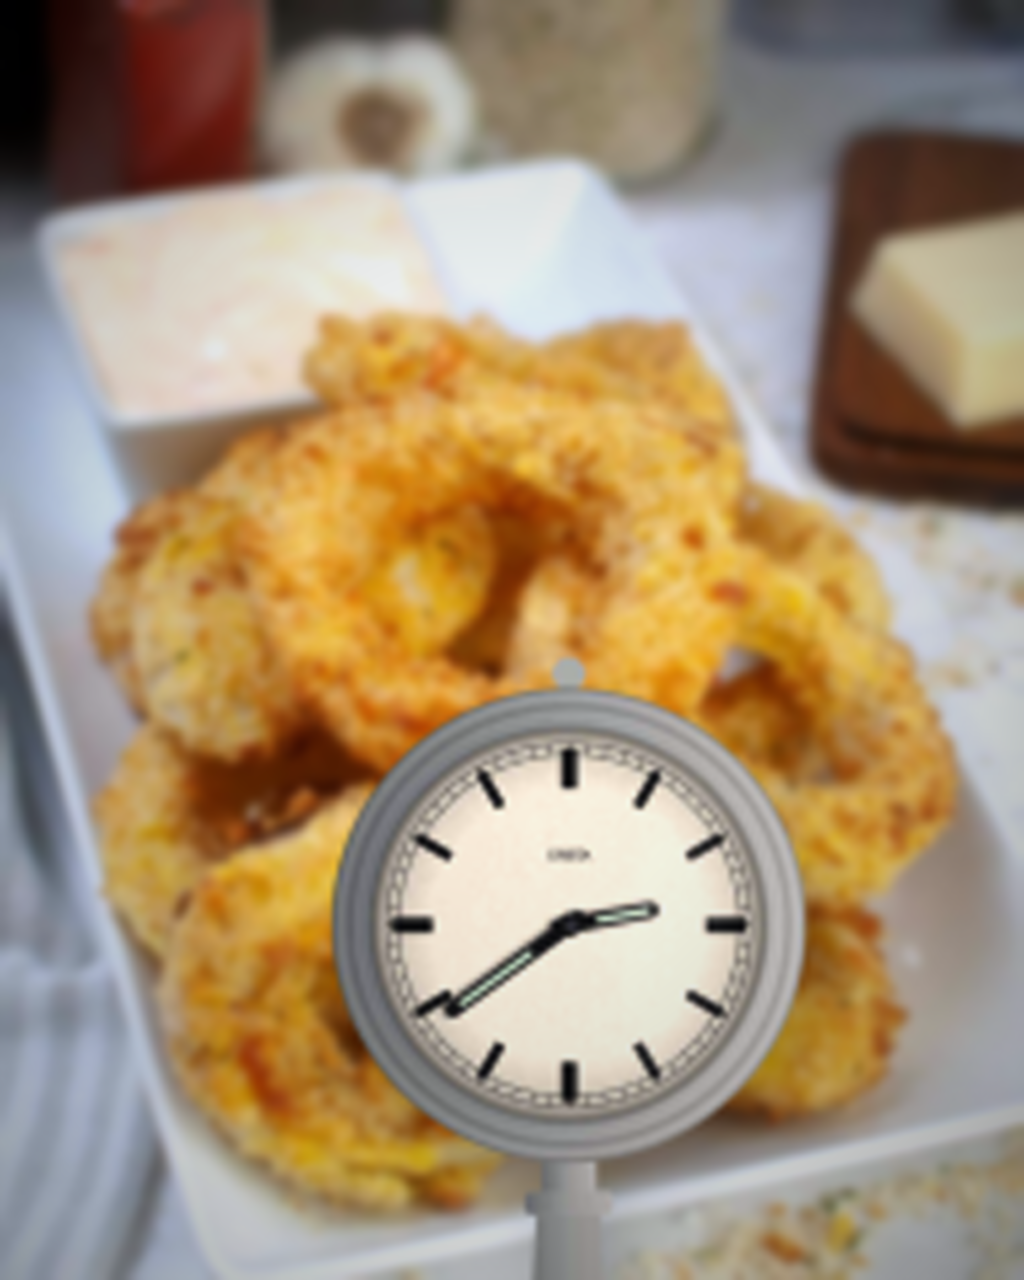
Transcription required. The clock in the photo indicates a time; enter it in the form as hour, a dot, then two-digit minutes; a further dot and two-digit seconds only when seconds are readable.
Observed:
2.39
